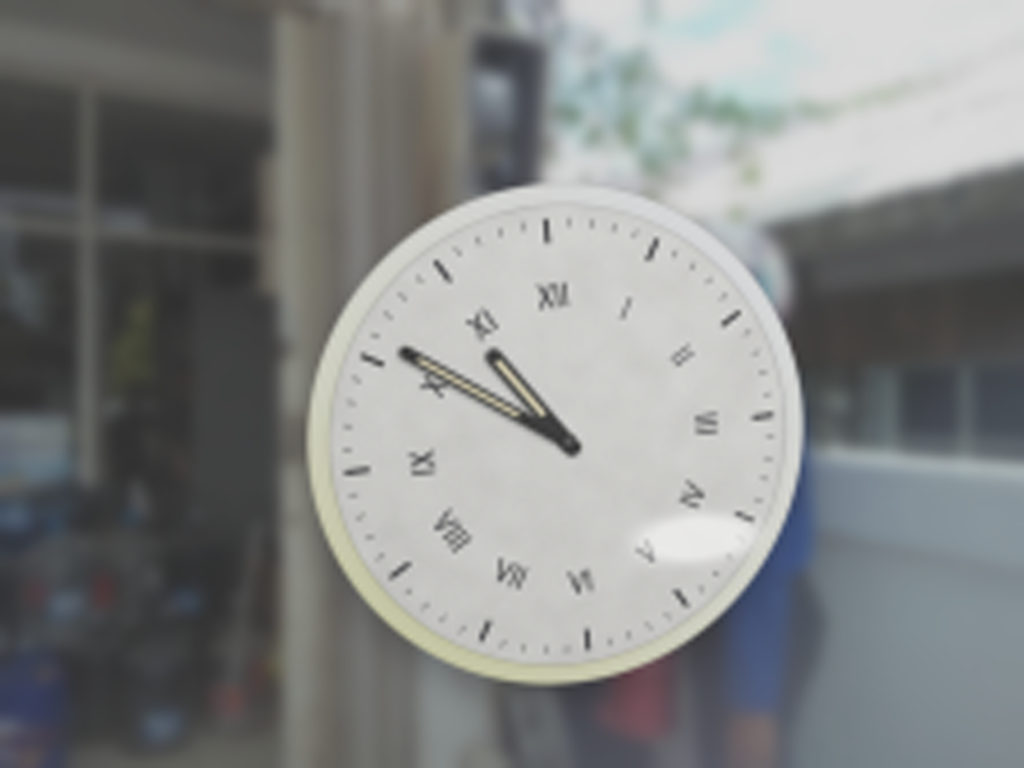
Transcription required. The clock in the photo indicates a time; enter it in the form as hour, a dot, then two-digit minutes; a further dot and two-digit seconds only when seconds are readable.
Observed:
10.51
